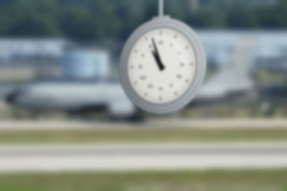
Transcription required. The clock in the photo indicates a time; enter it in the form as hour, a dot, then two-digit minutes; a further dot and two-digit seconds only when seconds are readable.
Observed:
10.57
